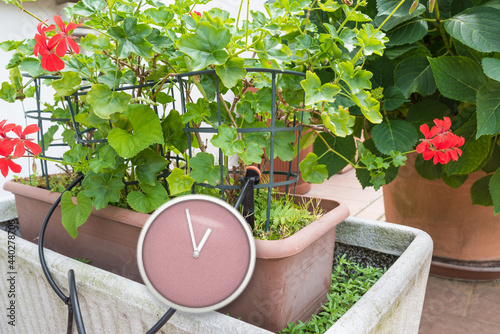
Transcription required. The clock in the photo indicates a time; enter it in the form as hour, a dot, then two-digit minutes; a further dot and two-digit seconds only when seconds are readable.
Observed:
12.58
